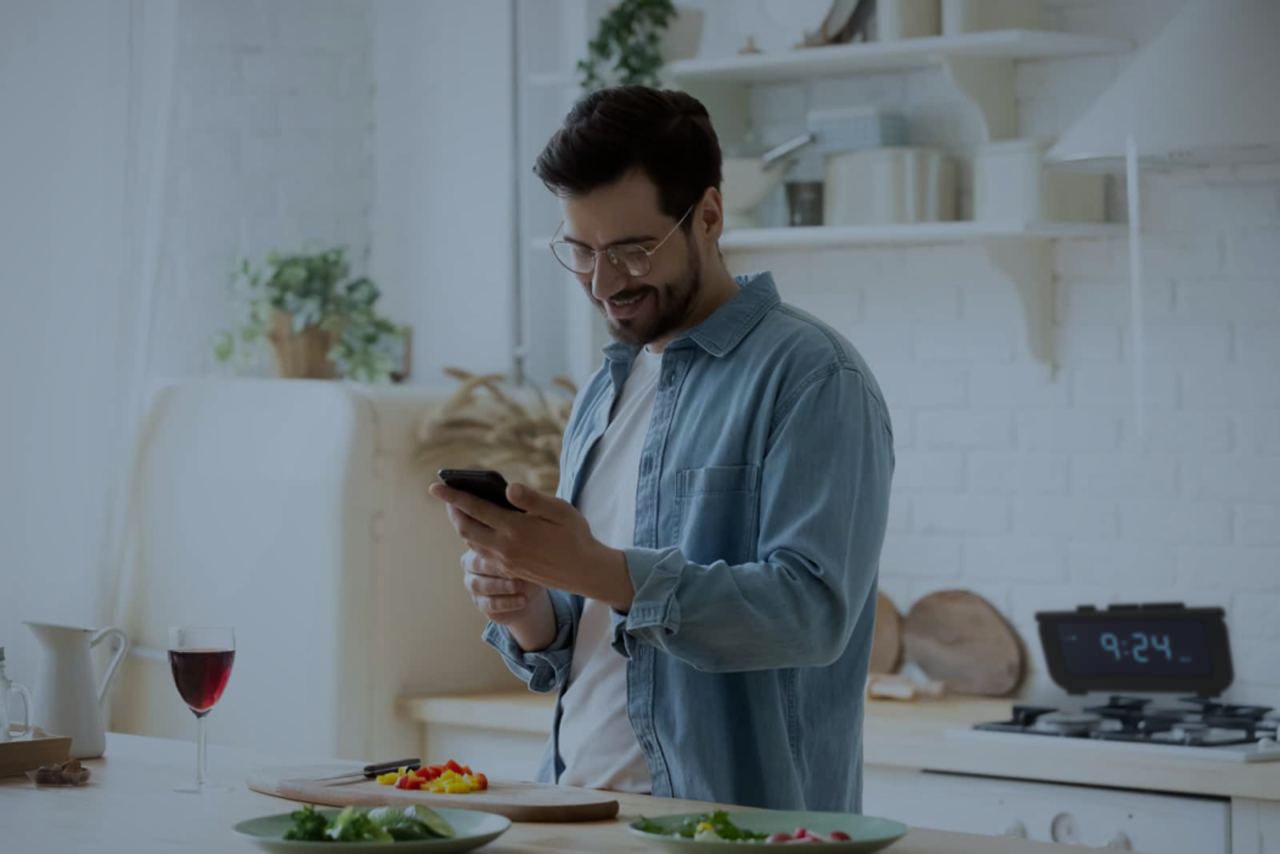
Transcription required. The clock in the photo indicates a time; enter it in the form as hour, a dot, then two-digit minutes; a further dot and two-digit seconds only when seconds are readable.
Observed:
9.24
